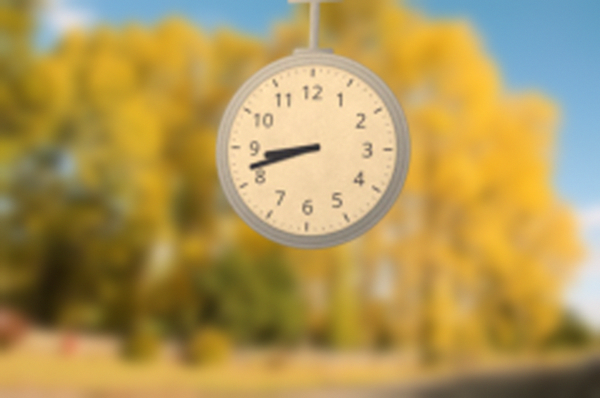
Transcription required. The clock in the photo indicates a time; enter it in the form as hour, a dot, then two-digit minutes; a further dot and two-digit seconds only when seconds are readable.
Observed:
8.42
